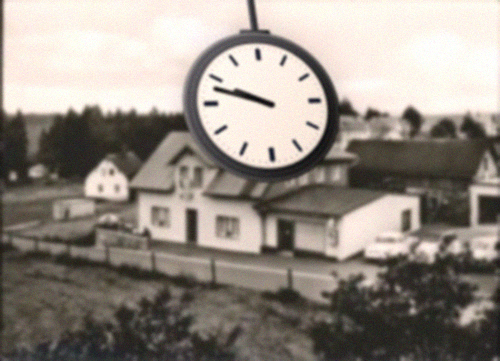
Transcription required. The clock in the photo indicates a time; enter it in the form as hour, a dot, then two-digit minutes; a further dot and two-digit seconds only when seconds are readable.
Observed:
9.48
